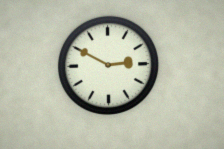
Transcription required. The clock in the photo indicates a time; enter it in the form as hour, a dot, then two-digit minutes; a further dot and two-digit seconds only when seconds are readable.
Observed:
2.50
